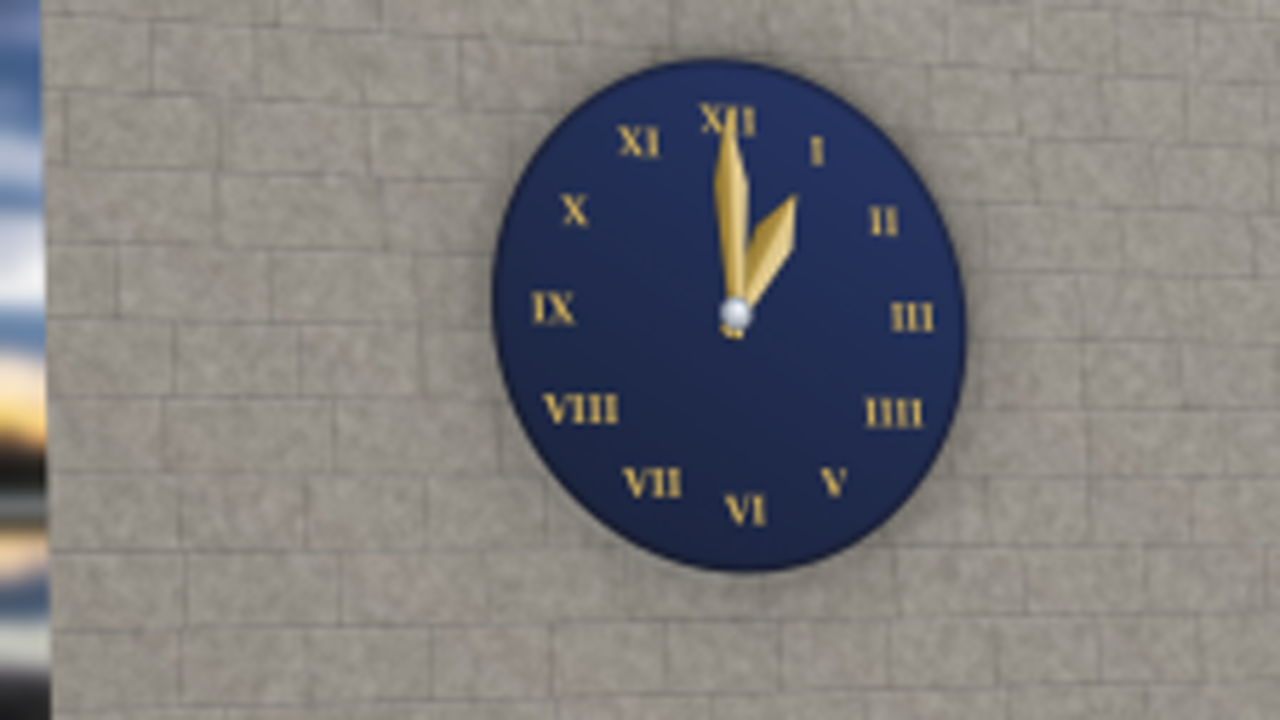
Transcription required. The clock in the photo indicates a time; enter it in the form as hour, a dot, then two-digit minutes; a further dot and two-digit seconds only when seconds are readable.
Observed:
1.00
